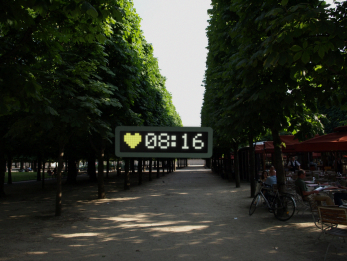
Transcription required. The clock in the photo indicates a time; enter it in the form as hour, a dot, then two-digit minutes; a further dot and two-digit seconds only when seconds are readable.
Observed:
8.16
